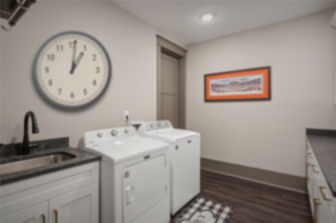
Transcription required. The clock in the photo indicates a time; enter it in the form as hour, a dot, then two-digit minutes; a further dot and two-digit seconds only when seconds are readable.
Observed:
1.01
